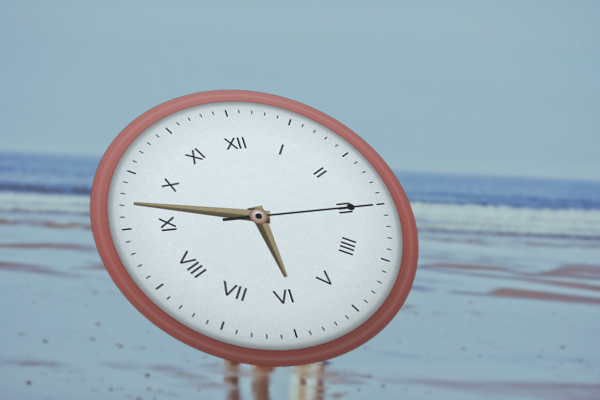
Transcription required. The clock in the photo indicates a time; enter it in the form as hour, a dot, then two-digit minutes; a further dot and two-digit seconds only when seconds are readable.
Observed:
5.47.15
